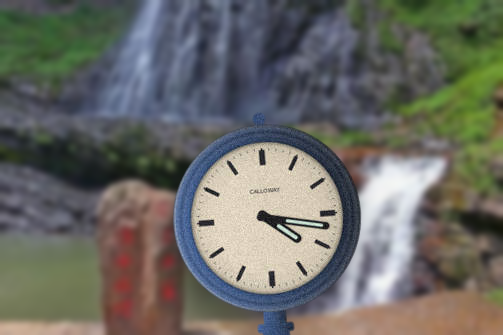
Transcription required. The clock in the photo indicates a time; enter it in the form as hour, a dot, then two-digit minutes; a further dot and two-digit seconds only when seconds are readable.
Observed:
4.17
